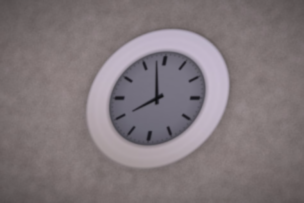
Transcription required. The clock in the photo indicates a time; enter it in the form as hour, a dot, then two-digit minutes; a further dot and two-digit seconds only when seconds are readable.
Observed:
7.58
